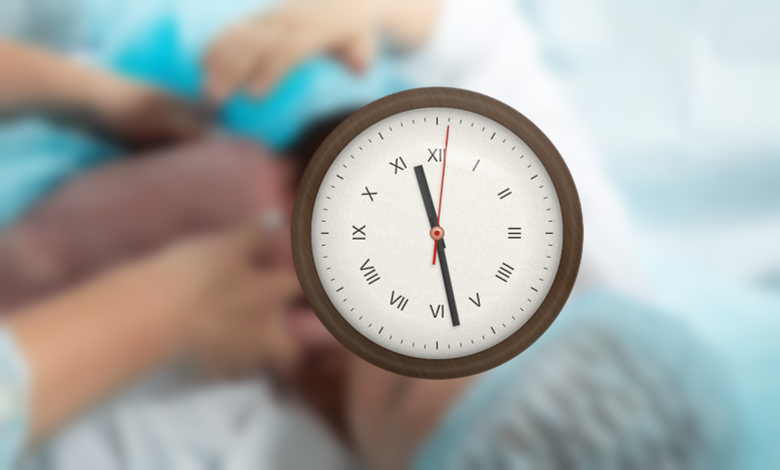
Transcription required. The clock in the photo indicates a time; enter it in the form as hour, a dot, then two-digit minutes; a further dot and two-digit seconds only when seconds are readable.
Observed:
11.28.01
